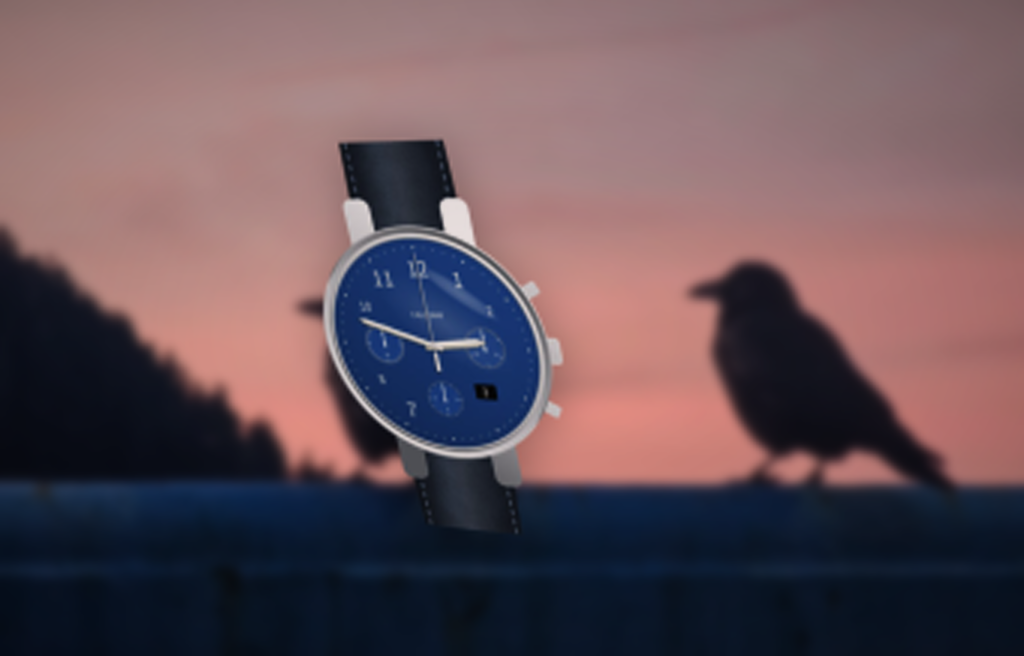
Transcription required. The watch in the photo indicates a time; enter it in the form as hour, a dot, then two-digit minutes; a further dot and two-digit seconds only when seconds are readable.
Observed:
2.48
